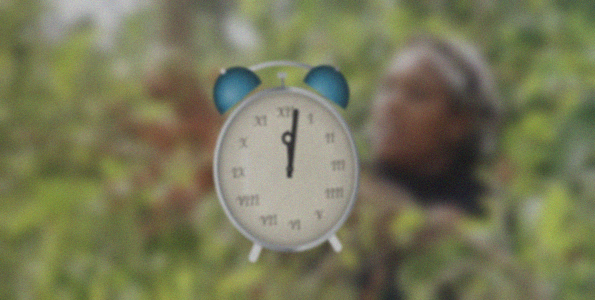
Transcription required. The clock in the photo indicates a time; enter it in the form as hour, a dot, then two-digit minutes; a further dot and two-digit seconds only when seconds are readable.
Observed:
12.02
